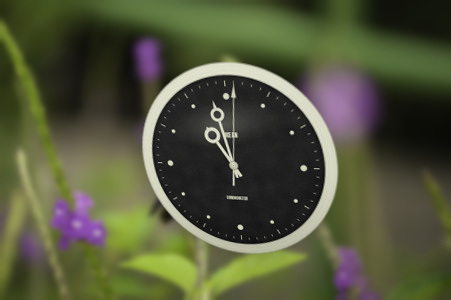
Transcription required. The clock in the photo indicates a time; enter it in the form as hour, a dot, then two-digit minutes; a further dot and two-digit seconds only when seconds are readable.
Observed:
10.58.01
